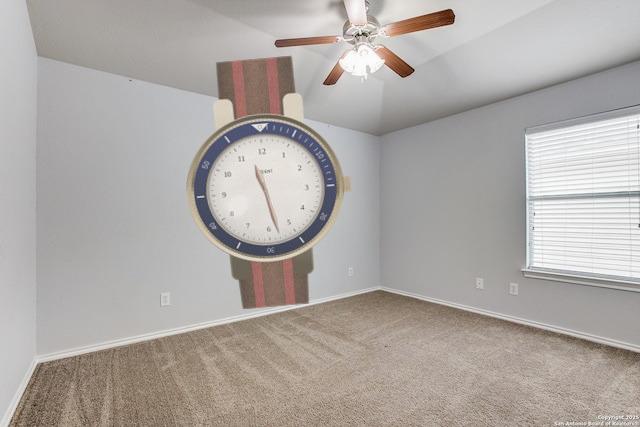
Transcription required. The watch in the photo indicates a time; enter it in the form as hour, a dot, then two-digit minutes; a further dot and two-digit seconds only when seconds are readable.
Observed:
11.28
